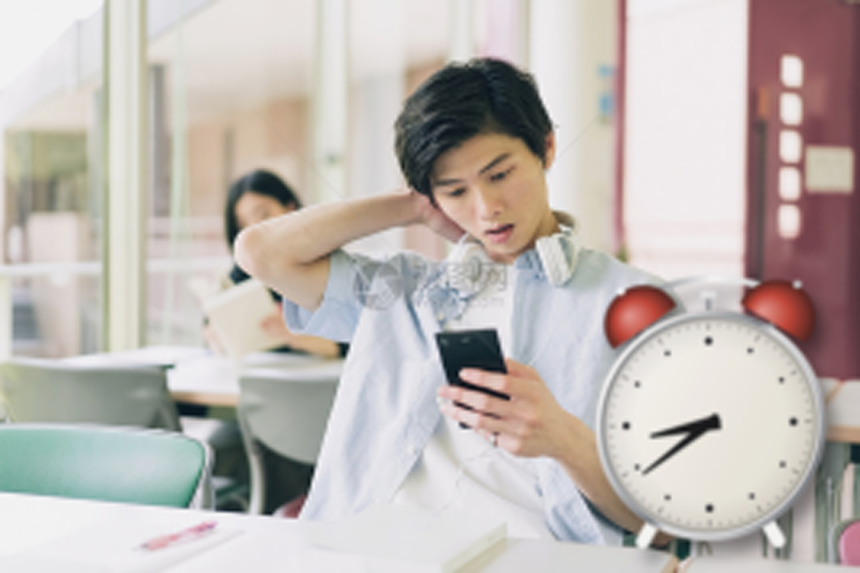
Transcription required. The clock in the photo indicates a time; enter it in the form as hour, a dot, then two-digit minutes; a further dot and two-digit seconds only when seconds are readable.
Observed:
8.39
